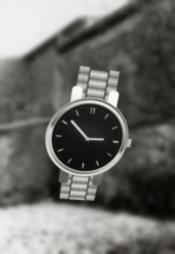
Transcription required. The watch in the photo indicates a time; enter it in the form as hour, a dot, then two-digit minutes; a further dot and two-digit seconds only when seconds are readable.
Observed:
2.52
